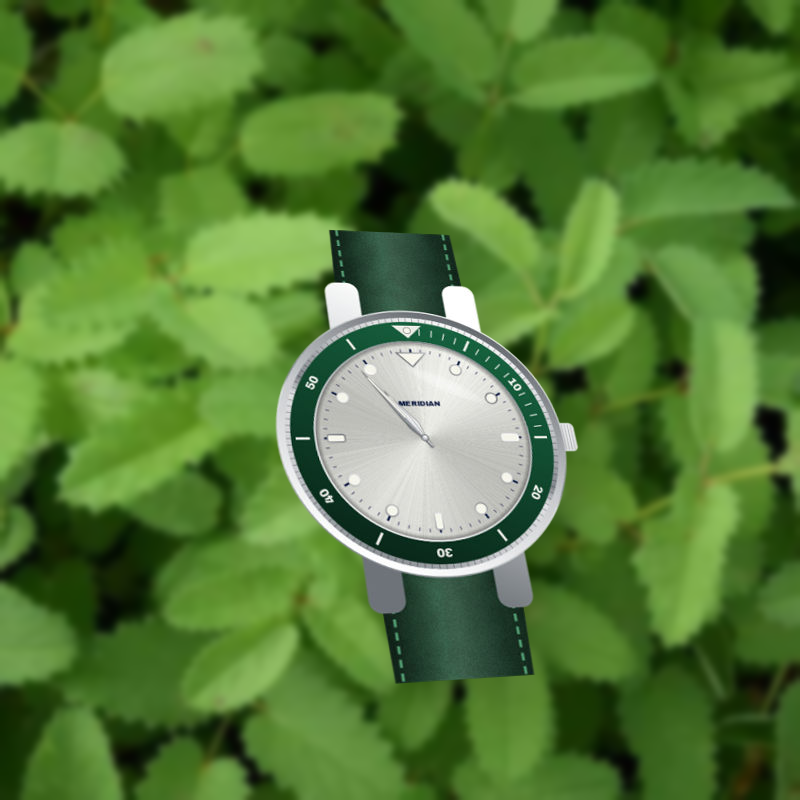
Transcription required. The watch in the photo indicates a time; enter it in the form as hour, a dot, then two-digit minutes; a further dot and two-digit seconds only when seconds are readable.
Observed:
10.54
